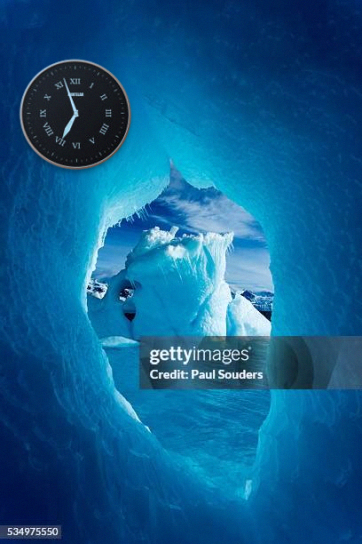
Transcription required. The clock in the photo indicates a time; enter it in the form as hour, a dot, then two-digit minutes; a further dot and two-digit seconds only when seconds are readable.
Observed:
6.57
